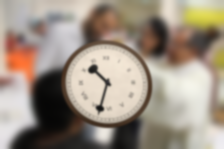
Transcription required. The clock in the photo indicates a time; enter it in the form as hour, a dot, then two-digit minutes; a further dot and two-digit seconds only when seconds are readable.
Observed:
10.33
